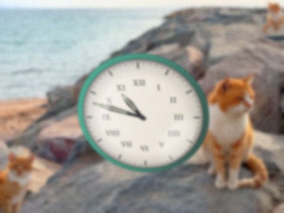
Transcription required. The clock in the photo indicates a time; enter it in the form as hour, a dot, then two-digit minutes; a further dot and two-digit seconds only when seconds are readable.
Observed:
10.48
